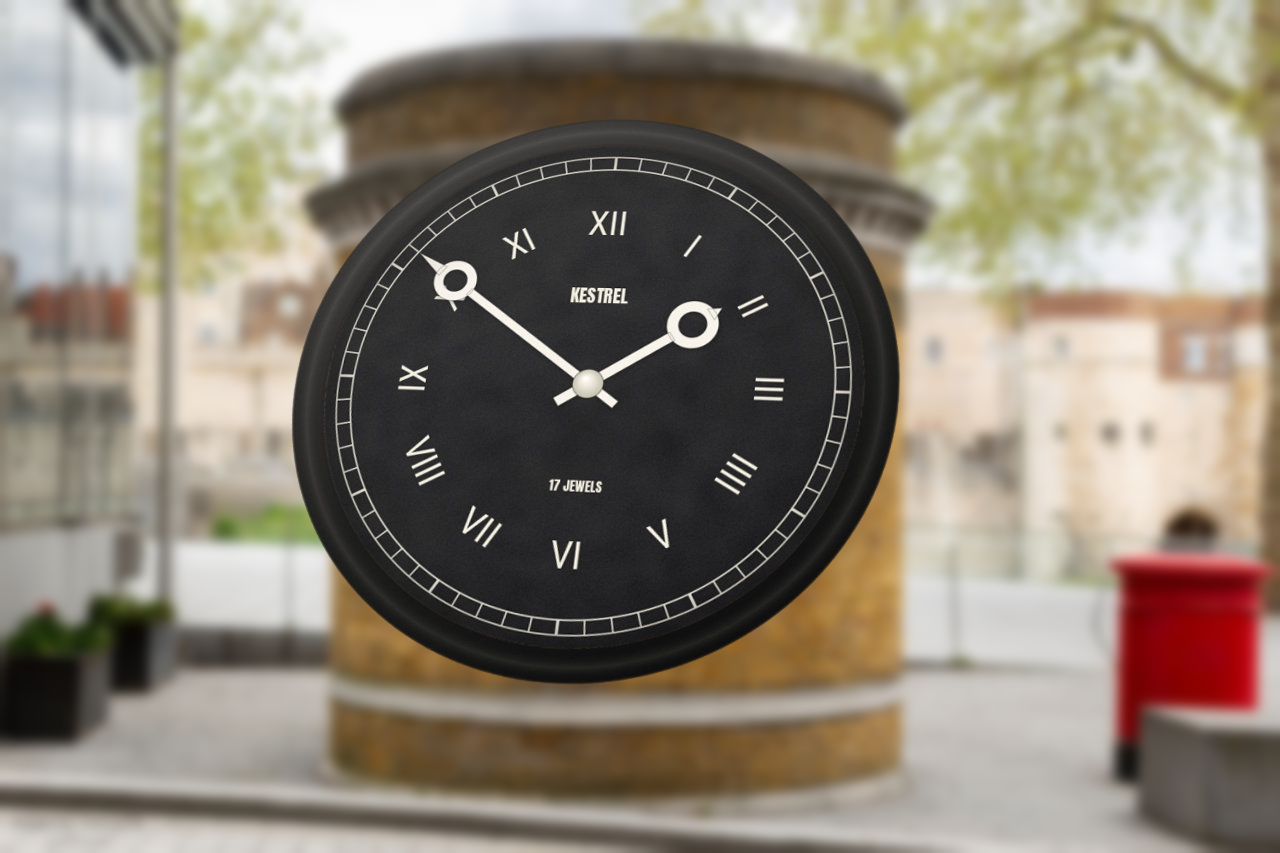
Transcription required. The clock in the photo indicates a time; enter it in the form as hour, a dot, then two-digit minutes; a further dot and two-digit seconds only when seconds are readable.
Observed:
1.51
